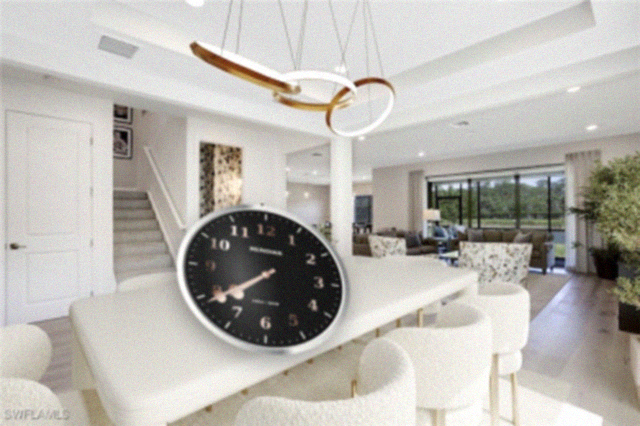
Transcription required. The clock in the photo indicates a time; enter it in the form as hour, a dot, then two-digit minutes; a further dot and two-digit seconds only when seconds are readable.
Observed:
7.39
